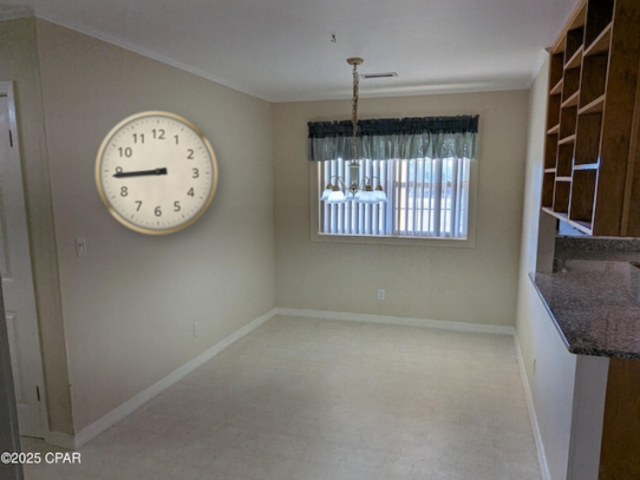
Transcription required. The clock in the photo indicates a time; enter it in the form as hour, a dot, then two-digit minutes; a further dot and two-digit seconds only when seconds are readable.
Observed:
8.44
